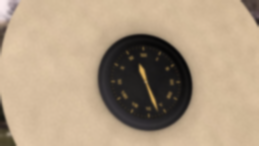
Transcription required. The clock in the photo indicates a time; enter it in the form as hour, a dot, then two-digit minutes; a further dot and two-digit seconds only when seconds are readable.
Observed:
11.27
